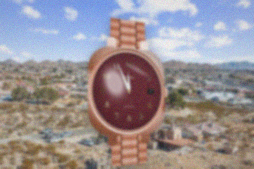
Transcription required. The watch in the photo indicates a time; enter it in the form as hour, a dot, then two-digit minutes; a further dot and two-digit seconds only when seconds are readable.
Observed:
11.56
